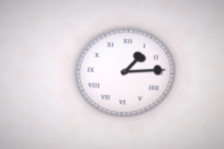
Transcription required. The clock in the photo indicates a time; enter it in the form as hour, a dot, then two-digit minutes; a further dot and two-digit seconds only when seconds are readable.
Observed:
1.14
